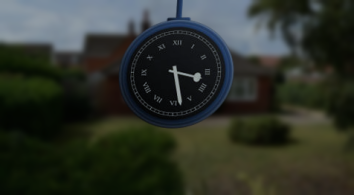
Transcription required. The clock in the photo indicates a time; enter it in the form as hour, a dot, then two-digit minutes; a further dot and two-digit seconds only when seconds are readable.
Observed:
3.28
